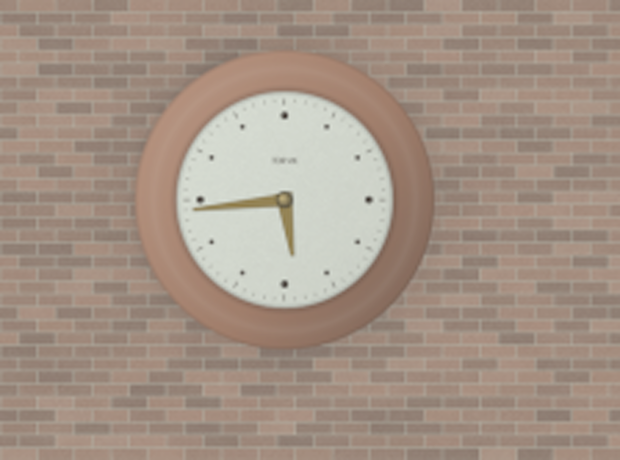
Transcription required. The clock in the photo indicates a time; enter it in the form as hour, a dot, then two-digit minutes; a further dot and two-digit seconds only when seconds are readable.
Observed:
5.44
